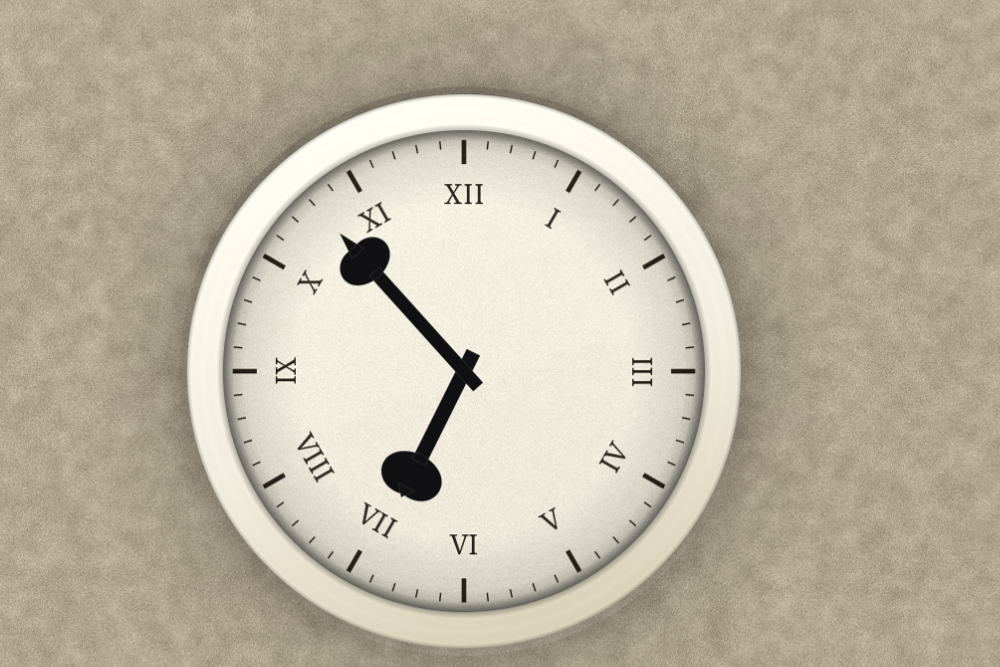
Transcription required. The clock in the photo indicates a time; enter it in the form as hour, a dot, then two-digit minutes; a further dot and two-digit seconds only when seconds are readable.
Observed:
6.53
